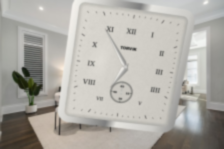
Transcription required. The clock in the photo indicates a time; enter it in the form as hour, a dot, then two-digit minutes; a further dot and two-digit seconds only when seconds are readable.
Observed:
6.54
